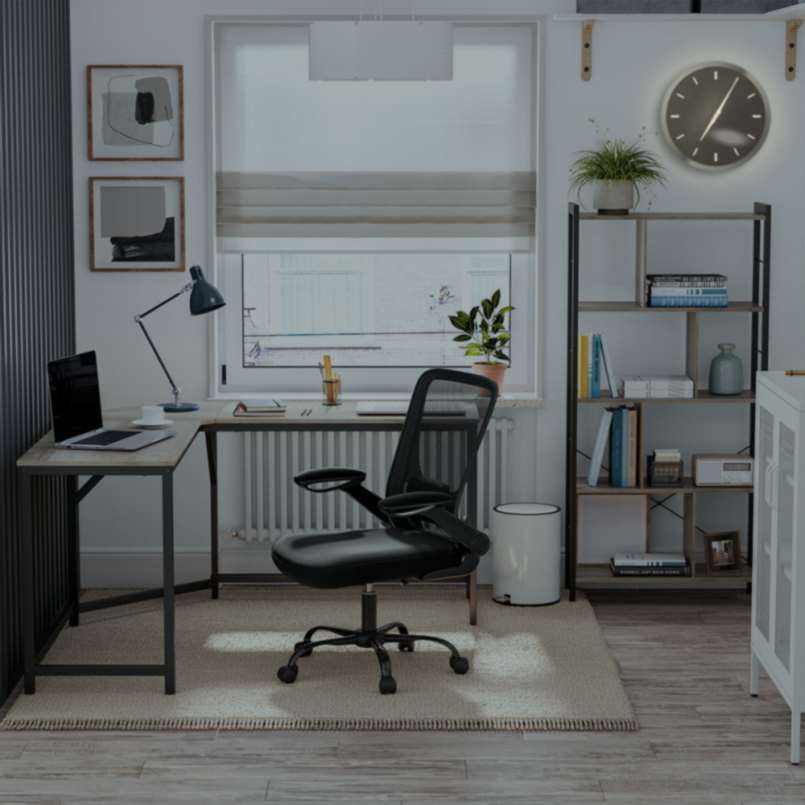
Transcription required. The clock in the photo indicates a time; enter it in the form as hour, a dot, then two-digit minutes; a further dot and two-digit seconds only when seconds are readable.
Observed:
7.05
